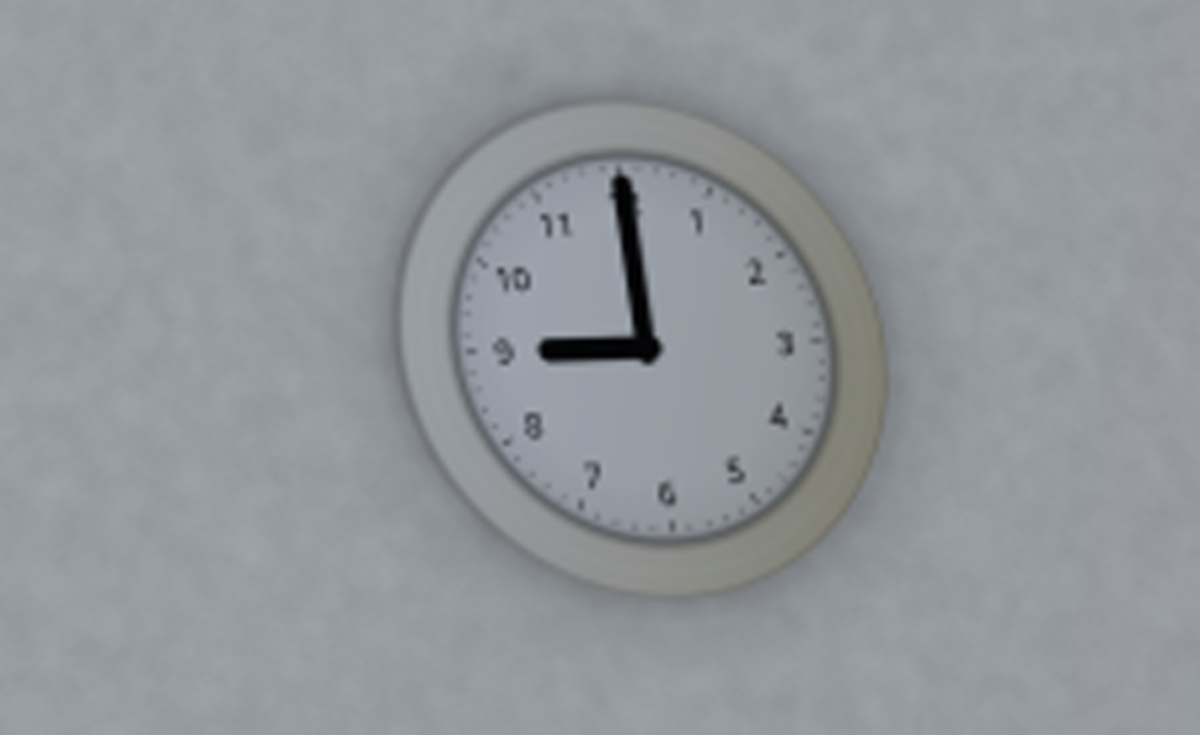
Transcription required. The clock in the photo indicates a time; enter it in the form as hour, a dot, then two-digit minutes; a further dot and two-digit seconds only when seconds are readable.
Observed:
9.00
